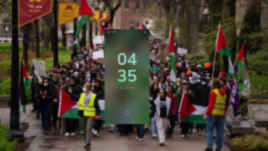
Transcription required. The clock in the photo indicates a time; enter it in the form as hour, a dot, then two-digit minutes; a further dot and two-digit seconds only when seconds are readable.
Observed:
4.35
